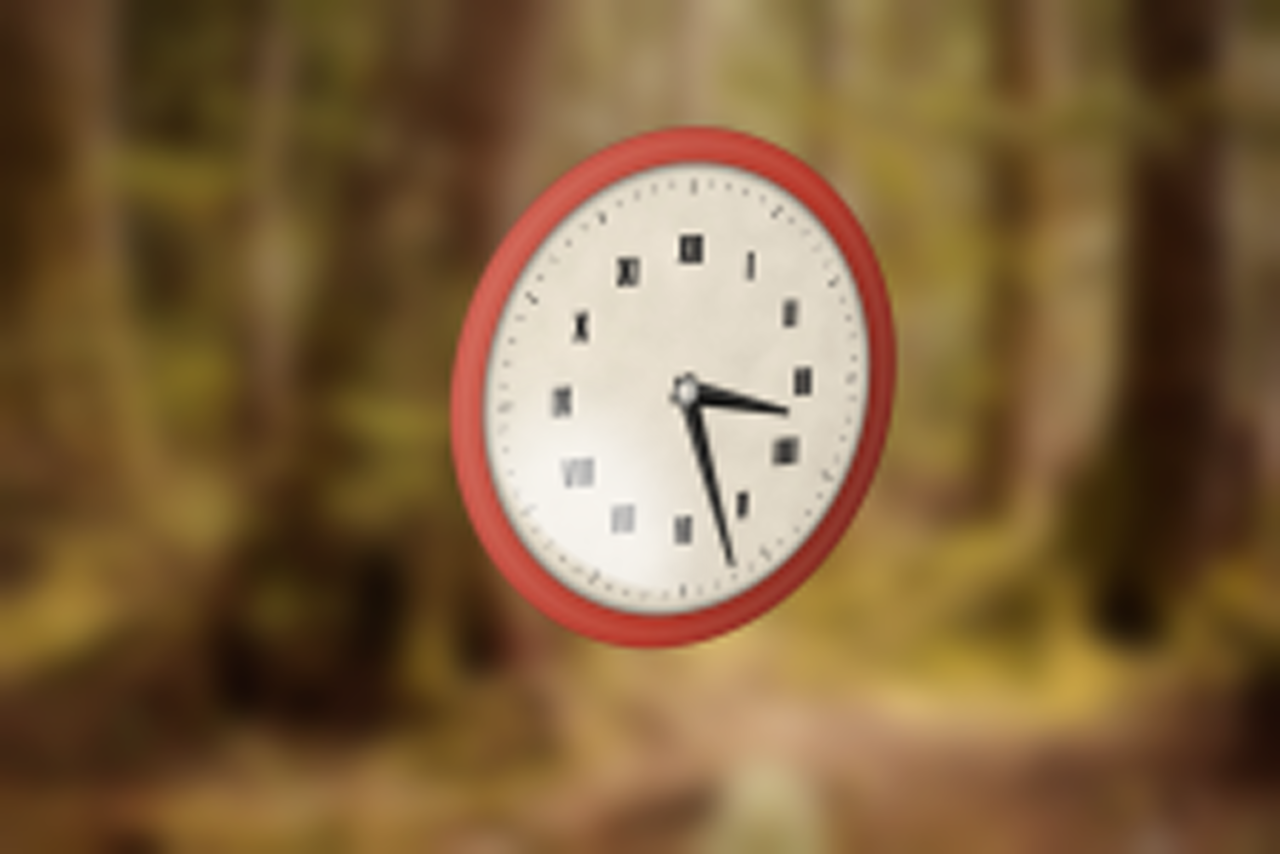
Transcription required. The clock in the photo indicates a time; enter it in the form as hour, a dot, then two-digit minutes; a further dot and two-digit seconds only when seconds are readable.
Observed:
3.27
